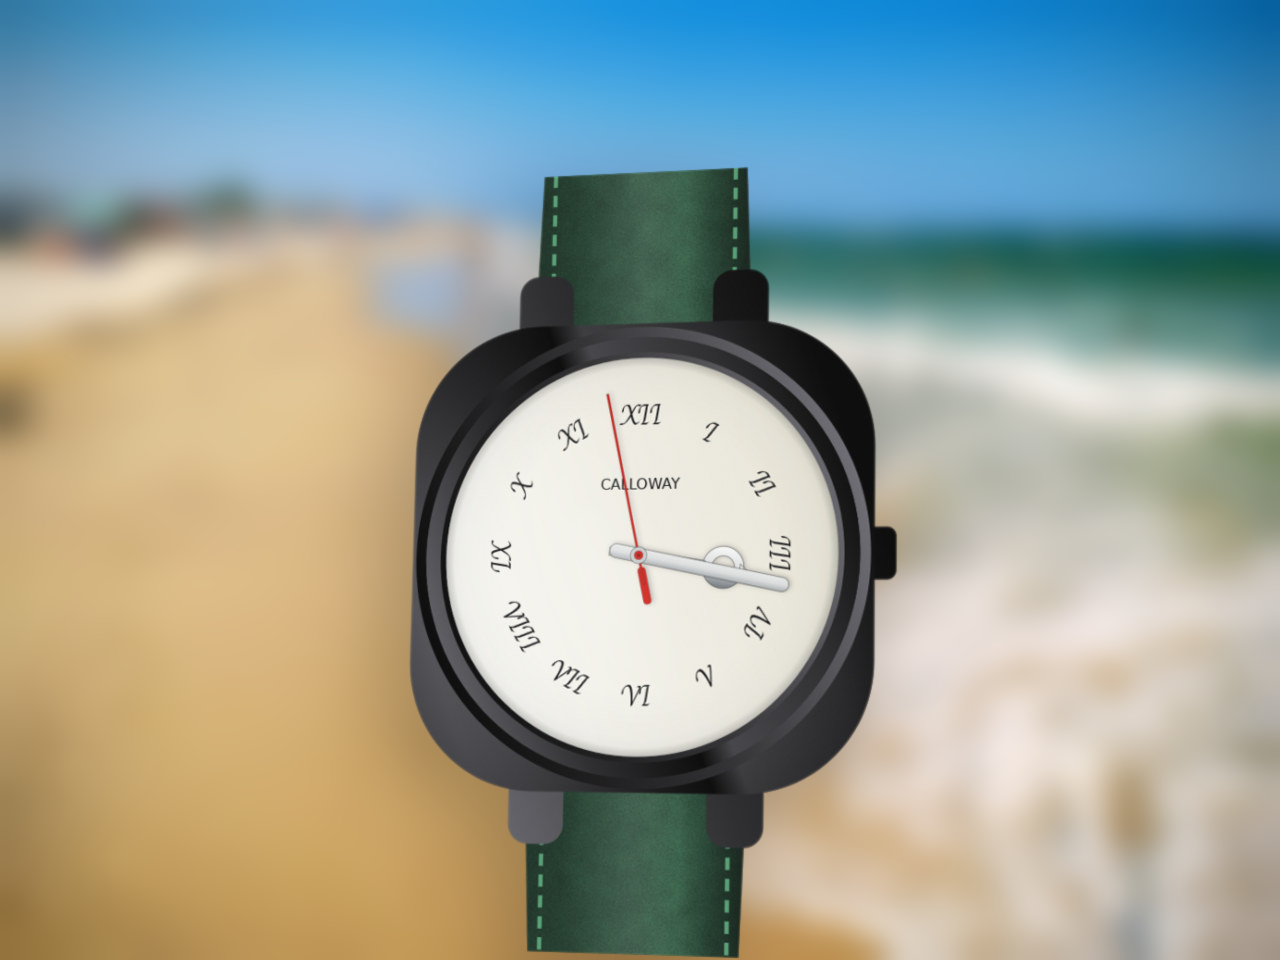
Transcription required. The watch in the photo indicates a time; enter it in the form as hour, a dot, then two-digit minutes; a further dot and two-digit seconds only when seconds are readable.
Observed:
3.16.58
